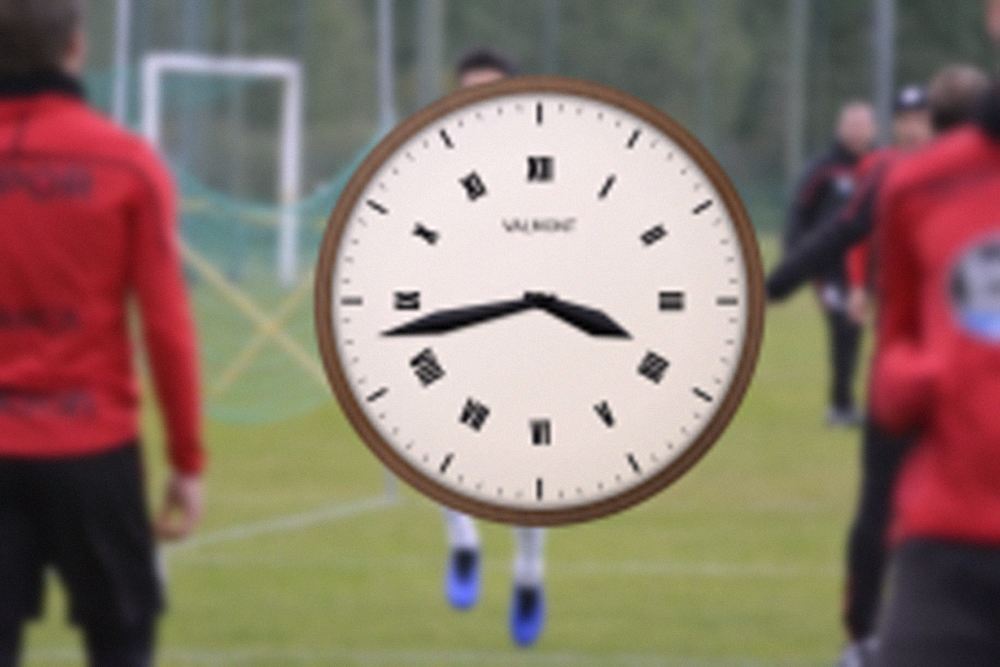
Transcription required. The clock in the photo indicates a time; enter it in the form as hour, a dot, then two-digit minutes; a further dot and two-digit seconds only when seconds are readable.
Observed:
3.43
